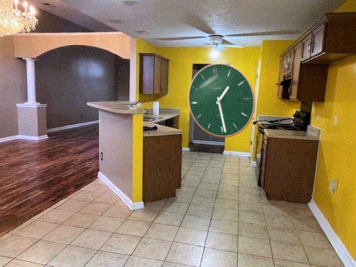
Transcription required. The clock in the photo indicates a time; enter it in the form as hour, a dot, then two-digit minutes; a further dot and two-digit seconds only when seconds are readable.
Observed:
1.29
